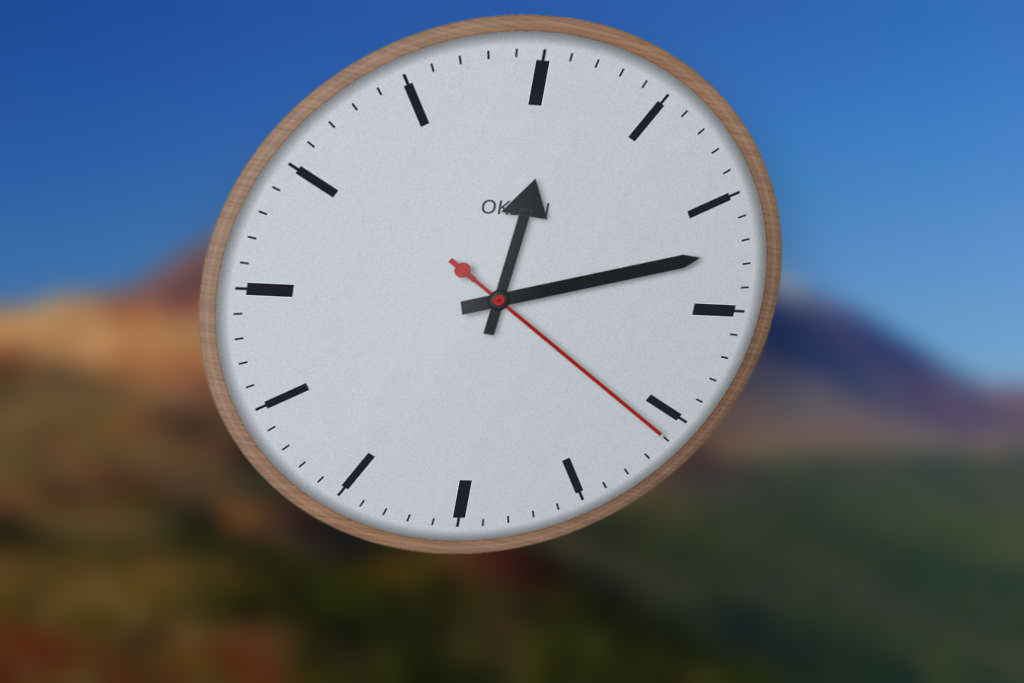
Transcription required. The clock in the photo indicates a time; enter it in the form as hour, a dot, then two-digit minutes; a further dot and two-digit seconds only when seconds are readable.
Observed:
12.12.21
